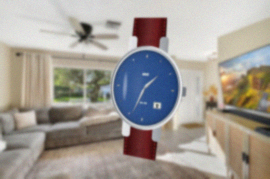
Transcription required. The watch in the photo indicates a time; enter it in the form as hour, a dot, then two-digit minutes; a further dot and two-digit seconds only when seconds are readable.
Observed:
1.34
